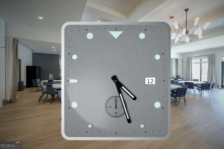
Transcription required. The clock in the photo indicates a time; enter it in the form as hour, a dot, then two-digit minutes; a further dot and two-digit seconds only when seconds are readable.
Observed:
4.27
